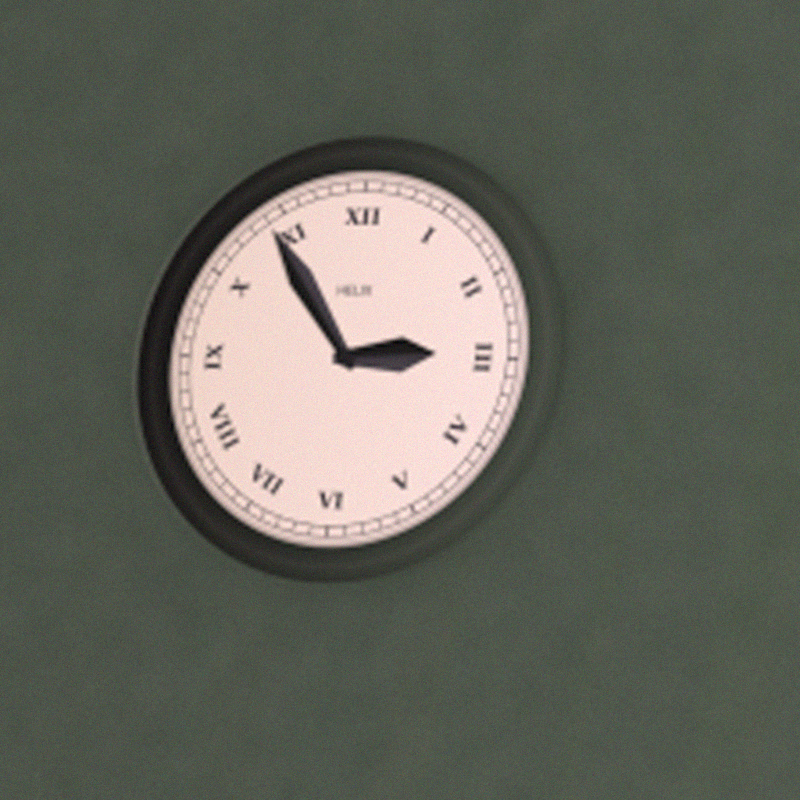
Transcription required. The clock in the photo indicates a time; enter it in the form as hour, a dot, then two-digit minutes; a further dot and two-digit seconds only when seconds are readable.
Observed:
2.54
